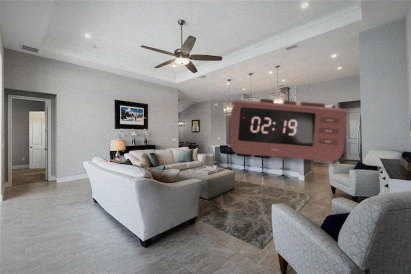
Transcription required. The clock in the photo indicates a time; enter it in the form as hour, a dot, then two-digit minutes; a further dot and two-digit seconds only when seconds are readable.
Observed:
2.19
